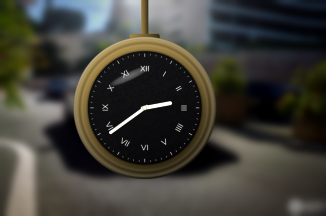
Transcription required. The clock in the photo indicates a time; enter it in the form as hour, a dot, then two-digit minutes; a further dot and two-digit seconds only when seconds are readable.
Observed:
2.39
